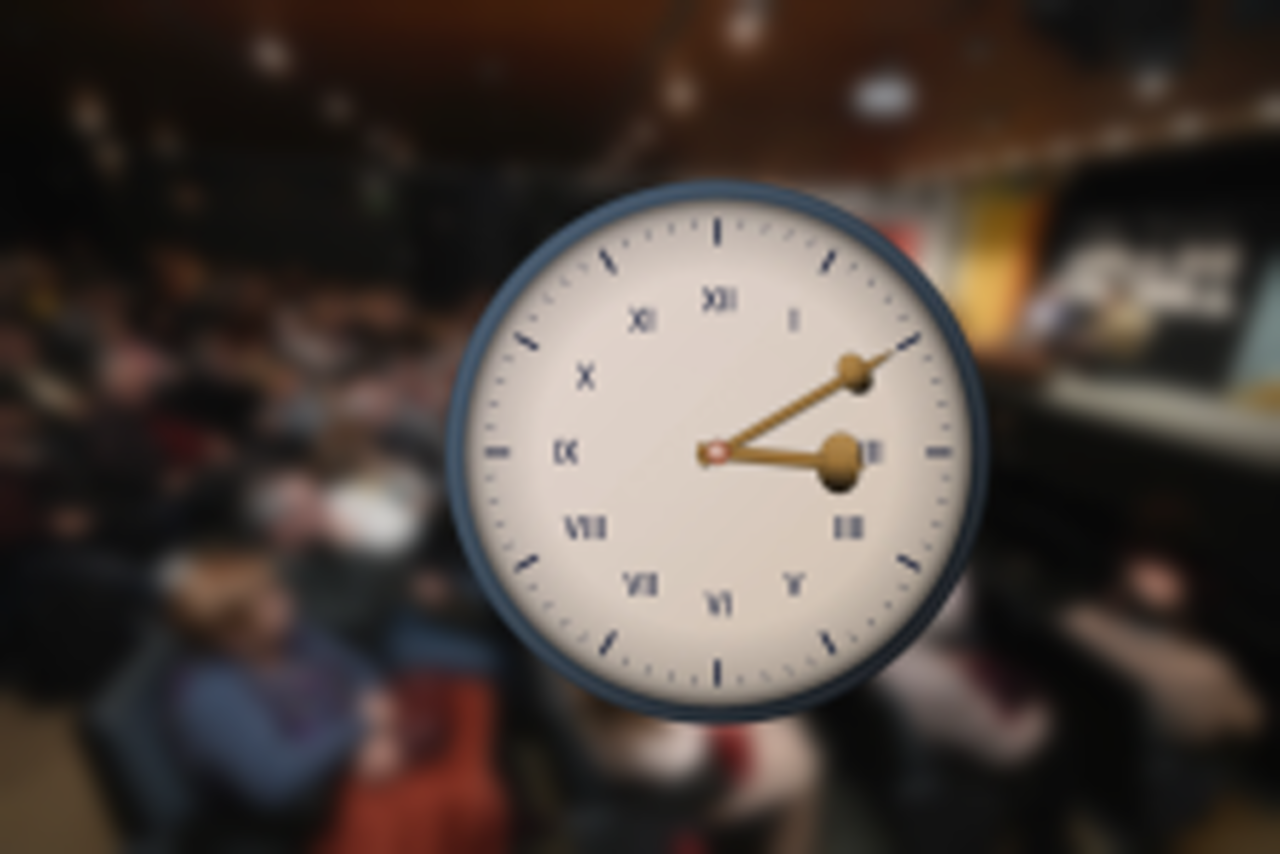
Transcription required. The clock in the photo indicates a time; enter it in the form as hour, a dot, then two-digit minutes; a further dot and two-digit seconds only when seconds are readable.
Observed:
3.10
